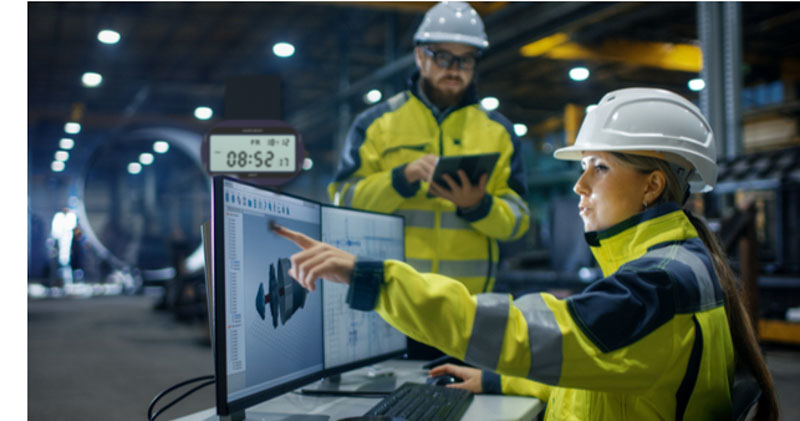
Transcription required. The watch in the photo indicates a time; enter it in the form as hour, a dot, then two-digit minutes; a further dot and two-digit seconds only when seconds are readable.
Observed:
8.52
